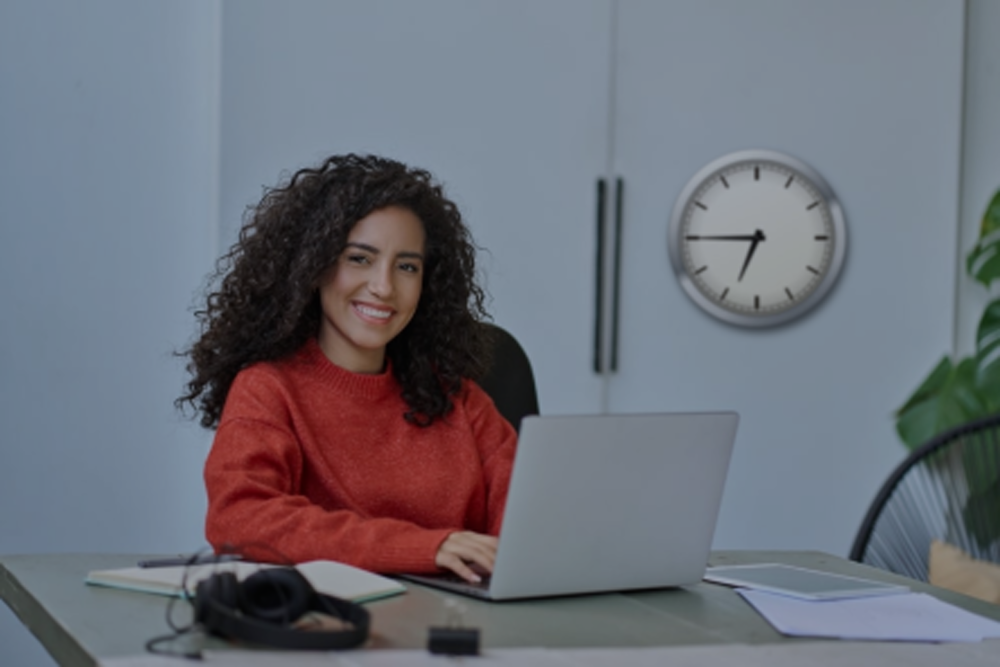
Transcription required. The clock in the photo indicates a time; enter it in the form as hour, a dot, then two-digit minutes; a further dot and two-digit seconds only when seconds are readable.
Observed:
6.45
